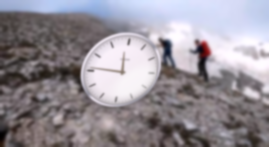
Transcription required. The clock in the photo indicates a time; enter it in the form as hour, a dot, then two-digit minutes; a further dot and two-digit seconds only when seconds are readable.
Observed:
11.46
